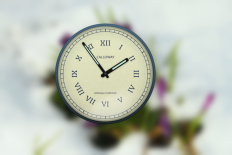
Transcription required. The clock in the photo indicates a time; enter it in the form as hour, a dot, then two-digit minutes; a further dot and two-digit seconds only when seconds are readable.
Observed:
1.54
